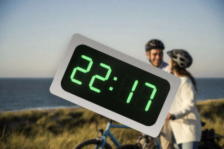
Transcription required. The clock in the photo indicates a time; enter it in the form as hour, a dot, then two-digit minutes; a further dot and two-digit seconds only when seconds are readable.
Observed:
22.17
